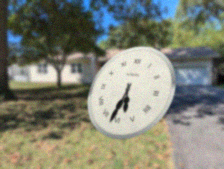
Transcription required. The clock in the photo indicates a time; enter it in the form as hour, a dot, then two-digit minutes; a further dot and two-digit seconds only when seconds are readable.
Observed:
5.32
